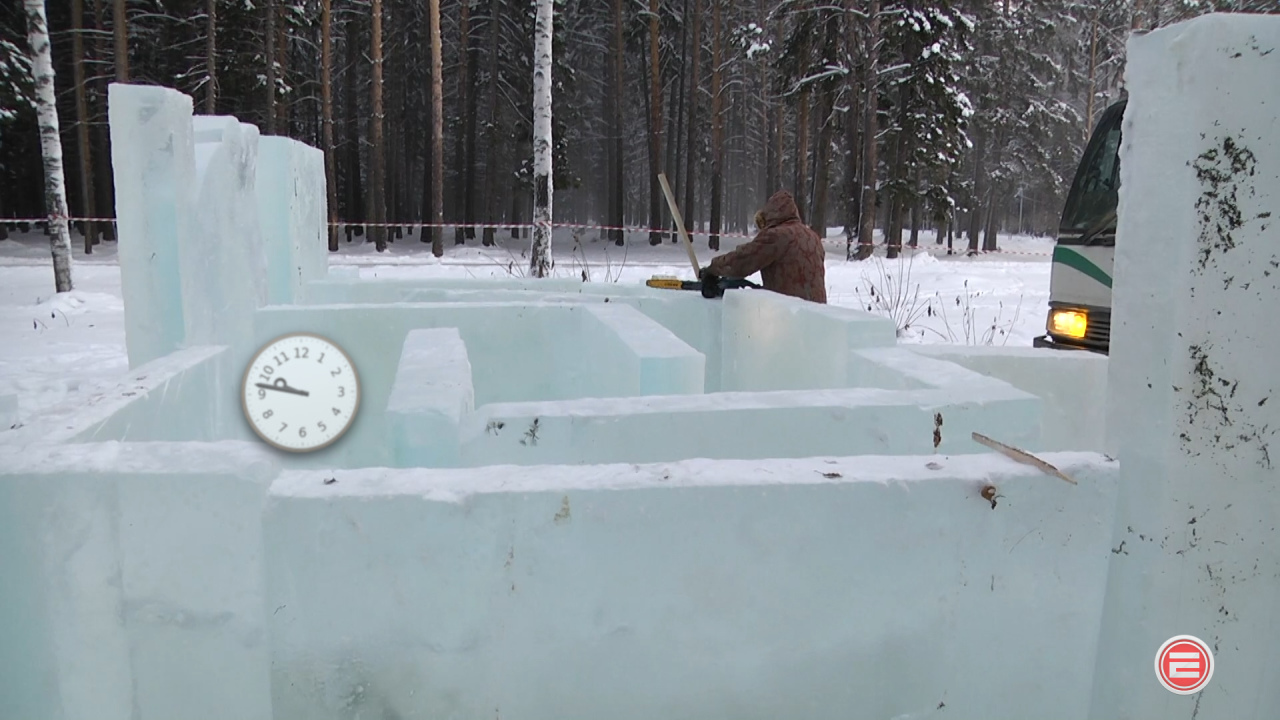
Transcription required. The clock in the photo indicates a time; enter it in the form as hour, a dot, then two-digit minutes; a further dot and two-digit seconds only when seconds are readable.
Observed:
9.47
